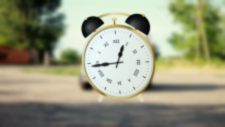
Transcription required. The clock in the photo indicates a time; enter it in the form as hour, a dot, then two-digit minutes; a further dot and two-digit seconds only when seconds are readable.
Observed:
12.44
